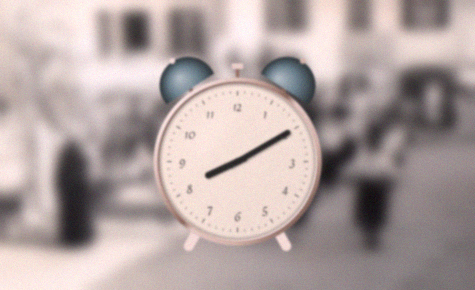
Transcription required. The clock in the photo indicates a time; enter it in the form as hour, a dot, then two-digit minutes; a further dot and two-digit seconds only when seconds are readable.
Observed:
8.10
